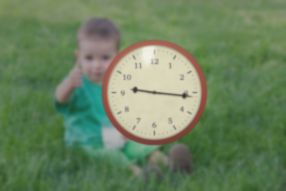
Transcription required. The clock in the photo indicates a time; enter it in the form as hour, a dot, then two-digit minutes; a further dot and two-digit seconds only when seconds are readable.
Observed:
9.16
